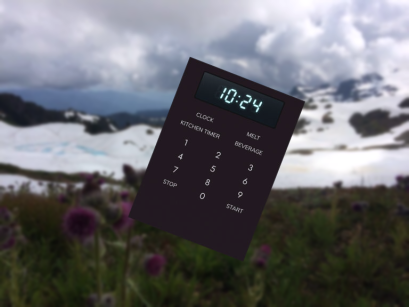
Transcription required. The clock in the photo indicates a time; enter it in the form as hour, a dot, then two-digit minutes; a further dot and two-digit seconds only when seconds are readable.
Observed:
10.24
